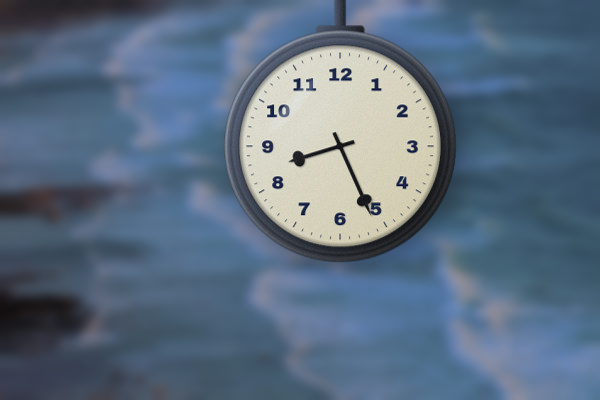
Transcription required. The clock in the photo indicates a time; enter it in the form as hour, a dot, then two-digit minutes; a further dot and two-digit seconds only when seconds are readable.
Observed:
8.26
